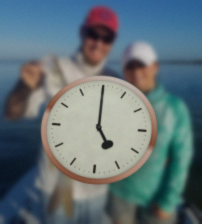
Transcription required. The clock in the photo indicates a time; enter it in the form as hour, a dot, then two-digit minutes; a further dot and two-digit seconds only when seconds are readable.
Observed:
5.00
